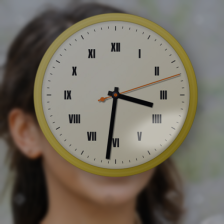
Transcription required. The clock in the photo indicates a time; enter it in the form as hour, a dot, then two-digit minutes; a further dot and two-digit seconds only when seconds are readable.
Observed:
3.31.12
